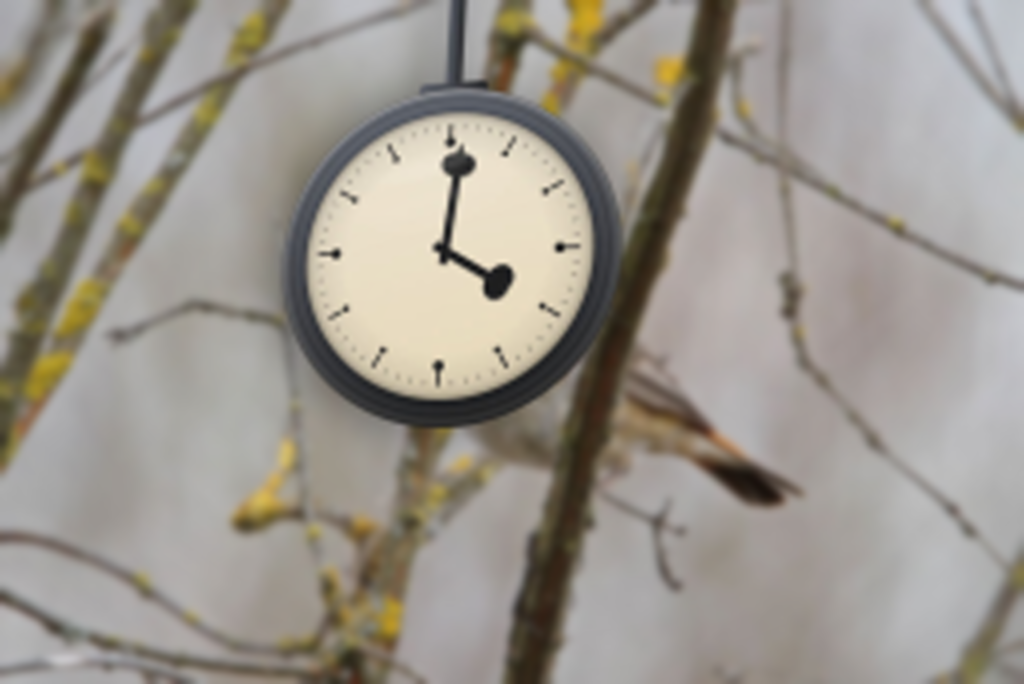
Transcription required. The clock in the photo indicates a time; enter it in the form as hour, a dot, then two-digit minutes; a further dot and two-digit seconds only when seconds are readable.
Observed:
4.01
